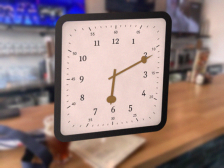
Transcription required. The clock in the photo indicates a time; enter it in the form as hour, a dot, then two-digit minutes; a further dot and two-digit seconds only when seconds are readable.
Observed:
6.11
